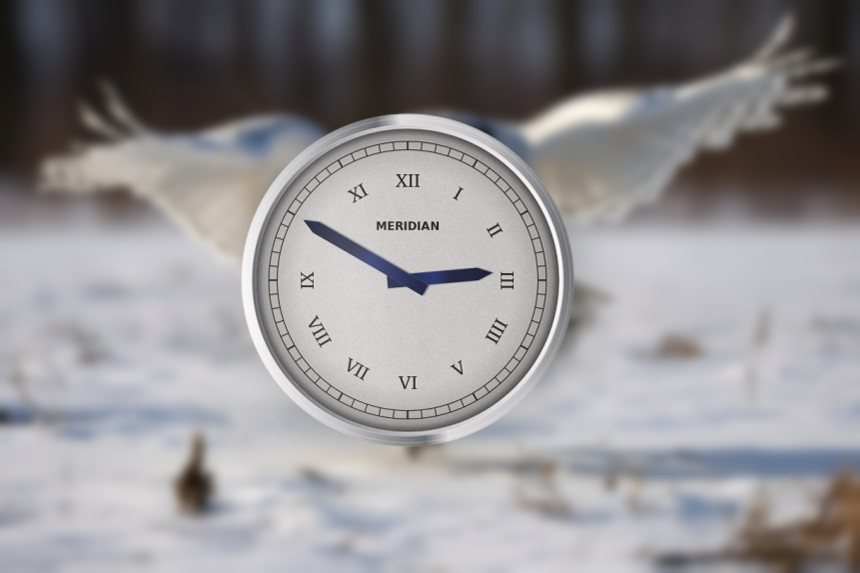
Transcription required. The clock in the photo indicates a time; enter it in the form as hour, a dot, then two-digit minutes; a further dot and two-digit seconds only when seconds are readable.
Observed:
2.50
